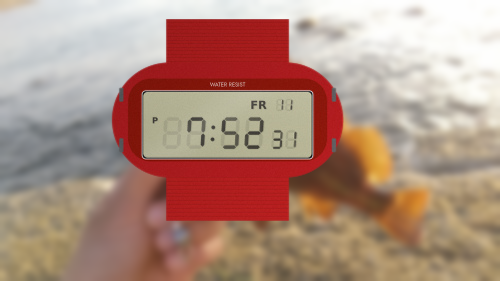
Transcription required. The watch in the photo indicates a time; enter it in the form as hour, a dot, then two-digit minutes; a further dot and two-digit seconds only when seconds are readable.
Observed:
7.52.31
